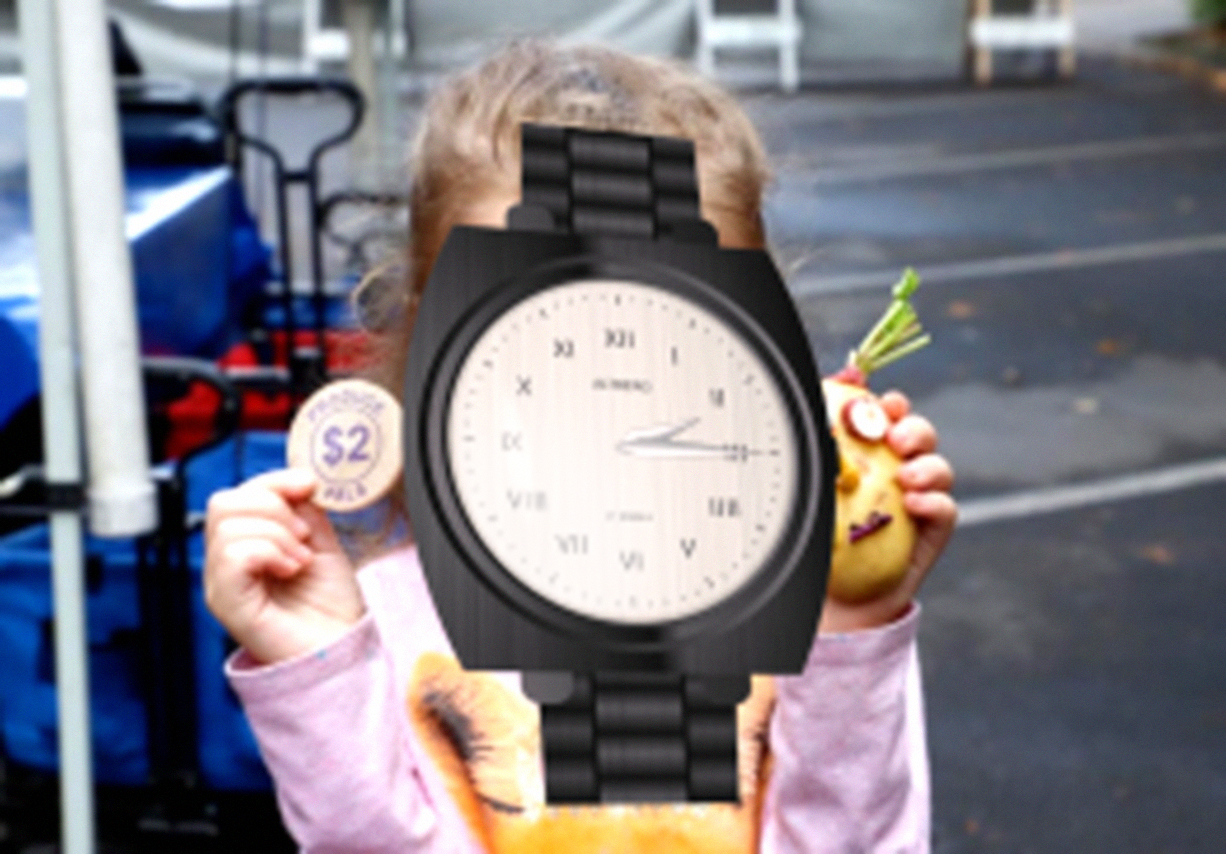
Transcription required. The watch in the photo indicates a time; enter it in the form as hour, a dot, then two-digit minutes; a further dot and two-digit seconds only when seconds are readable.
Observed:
2.15
